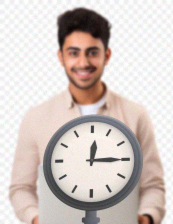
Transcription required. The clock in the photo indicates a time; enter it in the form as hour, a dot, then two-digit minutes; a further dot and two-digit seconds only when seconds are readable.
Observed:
12.15
